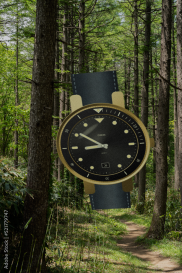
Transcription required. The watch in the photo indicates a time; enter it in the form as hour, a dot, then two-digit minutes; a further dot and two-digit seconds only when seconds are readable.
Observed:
8.51
